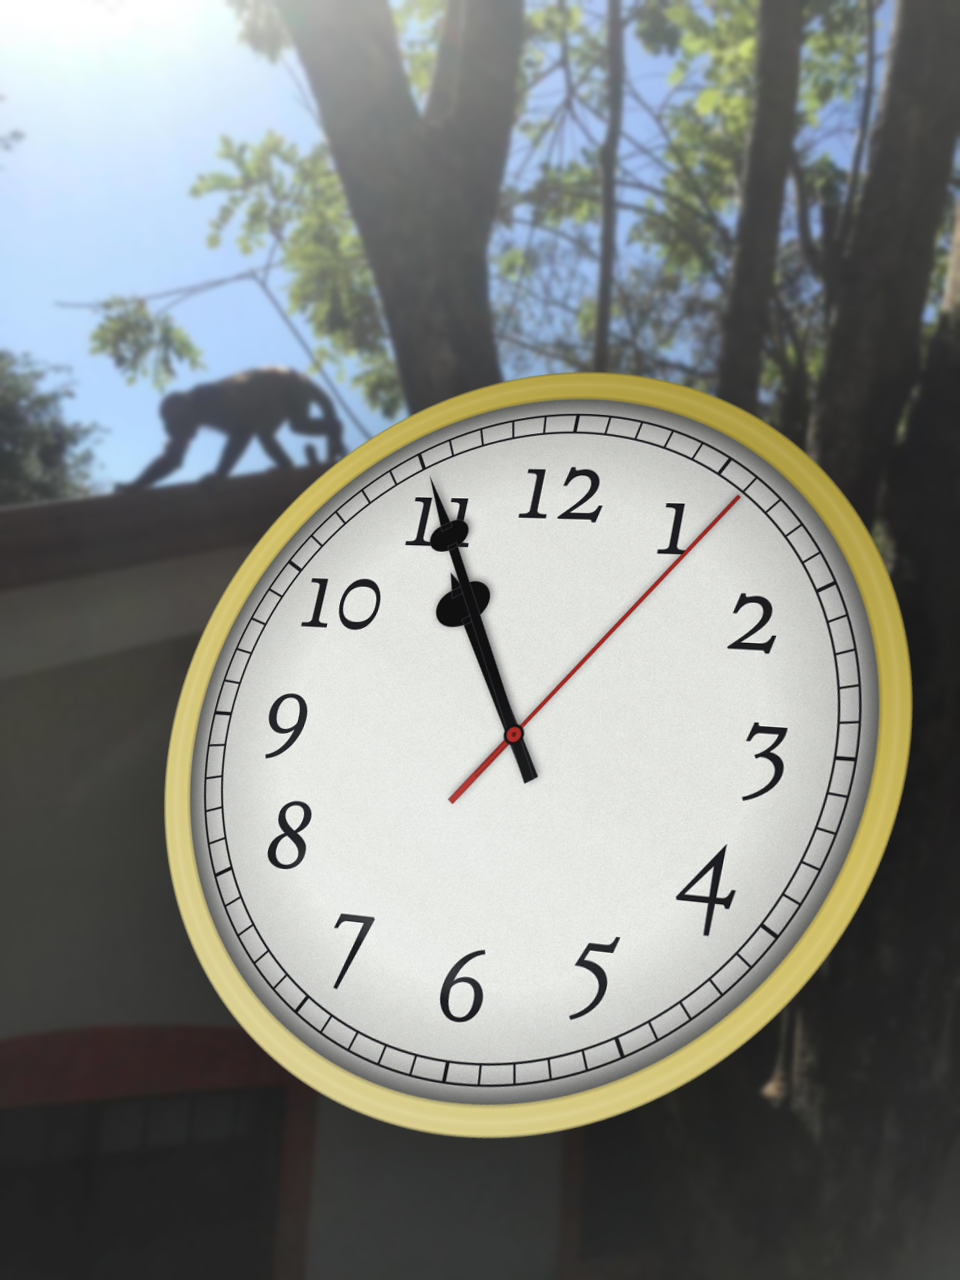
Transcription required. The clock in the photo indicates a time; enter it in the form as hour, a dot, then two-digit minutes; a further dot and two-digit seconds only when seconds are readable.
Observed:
10.55.06
